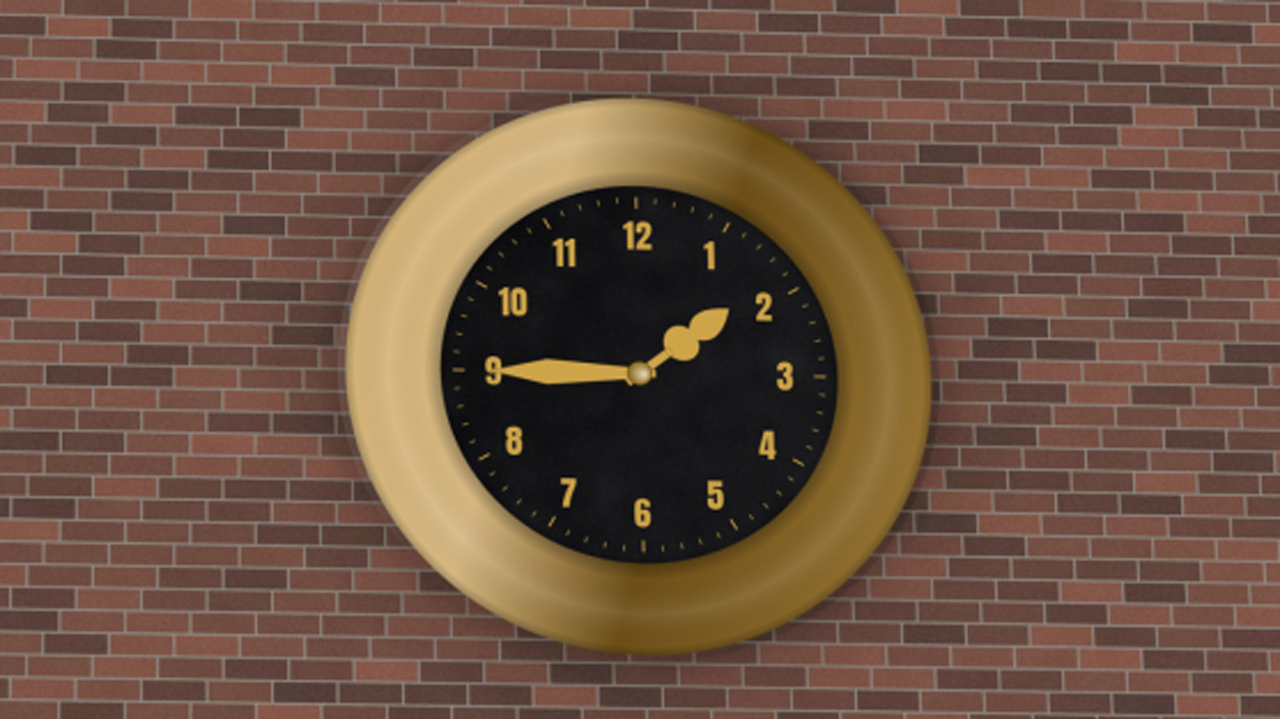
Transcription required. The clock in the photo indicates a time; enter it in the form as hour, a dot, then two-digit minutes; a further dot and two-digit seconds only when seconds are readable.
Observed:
1.45
